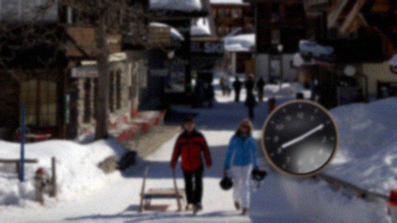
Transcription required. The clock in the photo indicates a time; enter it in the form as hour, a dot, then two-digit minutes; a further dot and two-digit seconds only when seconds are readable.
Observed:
8.10
